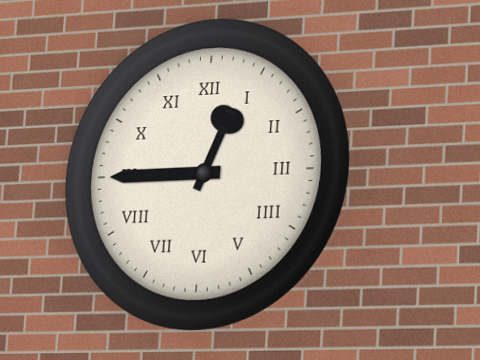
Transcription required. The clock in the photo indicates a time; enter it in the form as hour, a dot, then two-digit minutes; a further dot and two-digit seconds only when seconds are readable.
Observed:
12.45
